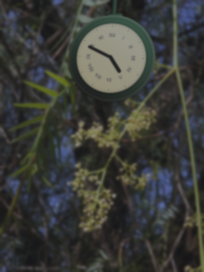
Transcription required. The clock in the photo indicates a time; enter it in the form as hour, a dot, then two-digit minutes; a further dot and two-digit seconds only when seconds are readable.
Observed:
4.49
